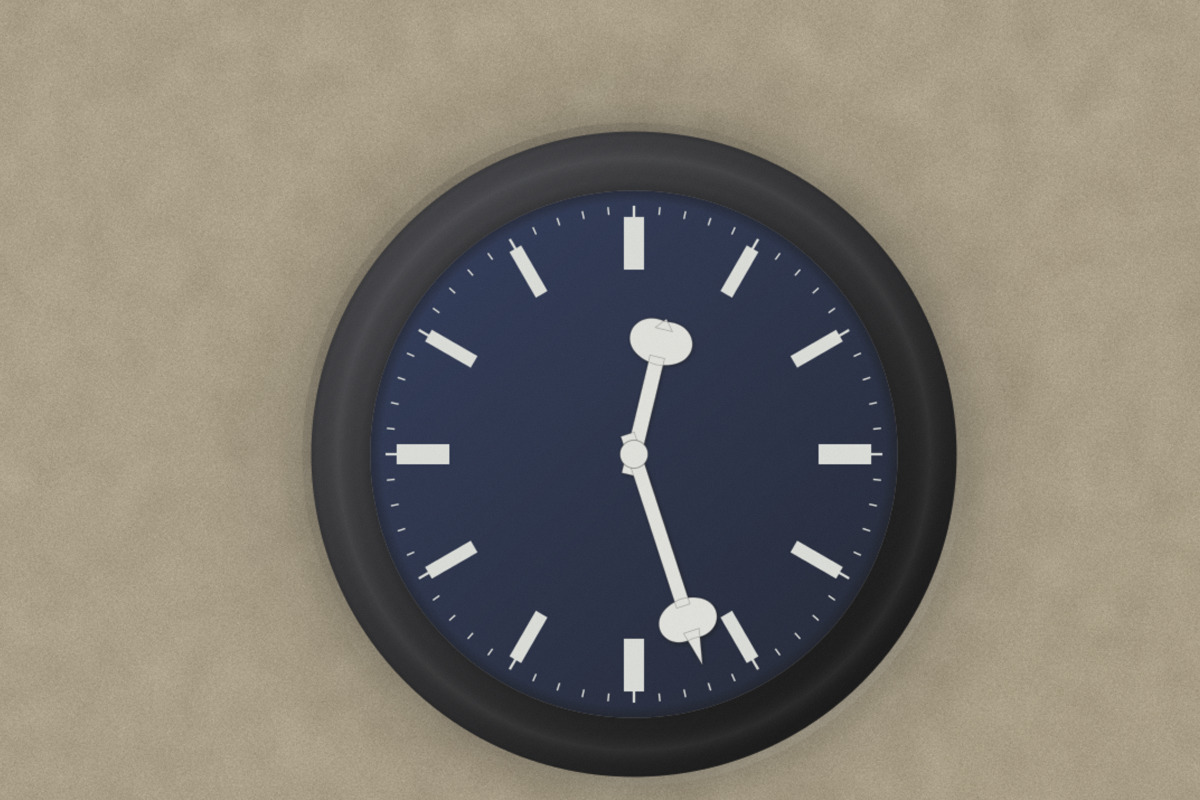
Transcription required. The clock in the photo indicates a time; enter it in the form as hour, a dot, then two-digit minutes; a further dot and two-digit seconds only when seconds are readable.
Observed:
12.27
